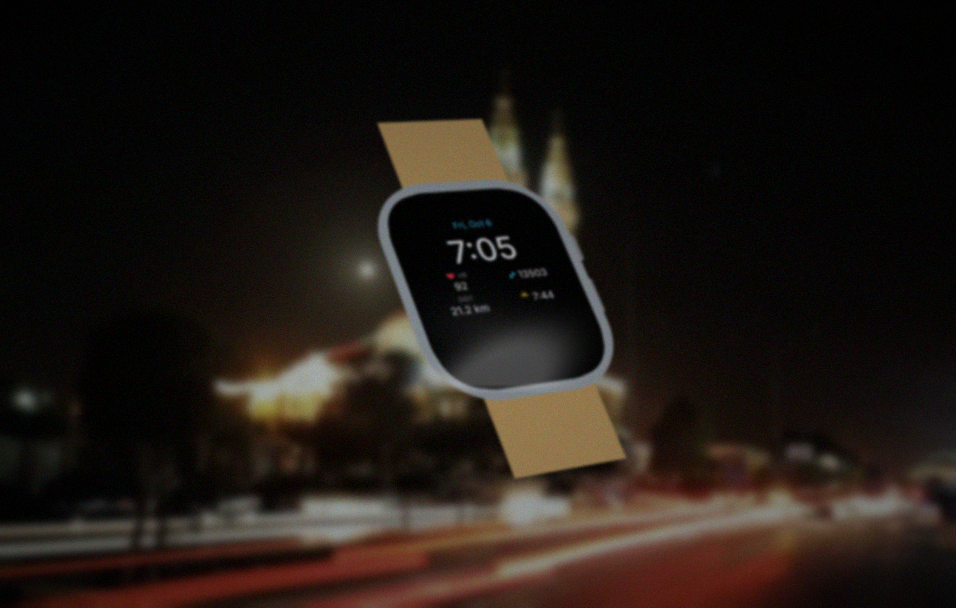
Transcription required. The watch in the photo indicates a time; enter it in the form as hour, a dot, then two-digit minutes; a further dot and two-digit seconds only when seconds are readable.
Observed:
7.05
